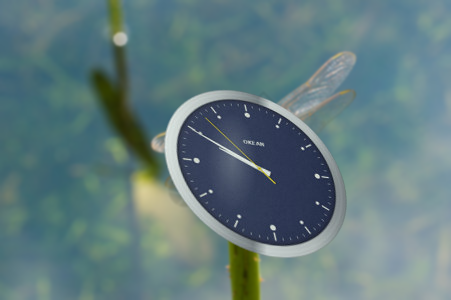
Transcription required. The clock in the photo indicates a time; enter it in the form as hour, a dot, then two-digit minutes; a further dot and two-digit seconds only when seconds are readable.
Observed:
9.49.53
